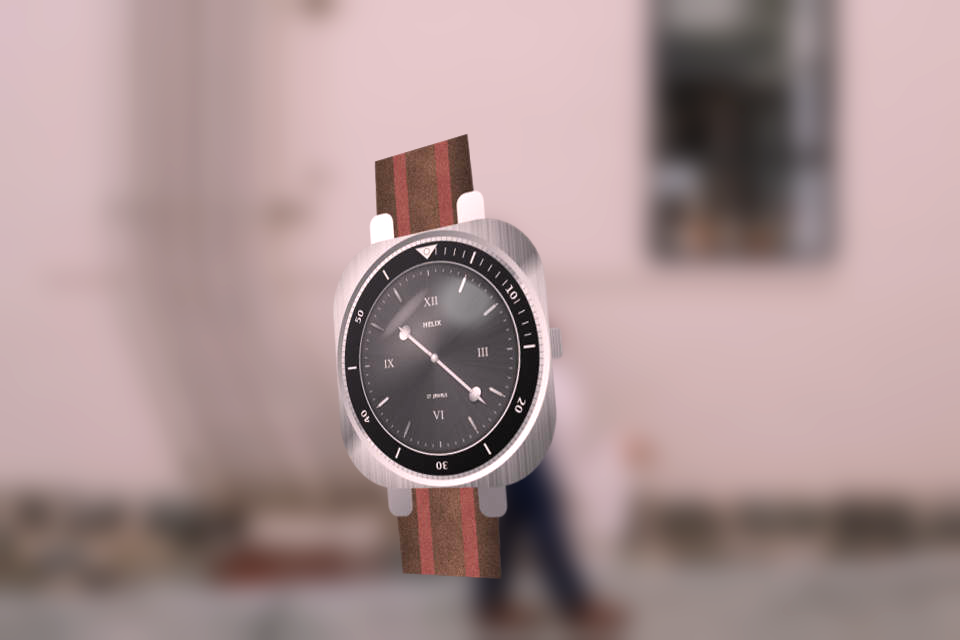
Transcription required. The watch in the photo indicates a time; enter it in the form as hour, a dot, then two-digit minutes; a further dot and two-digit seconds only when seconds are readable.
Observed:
10.22
